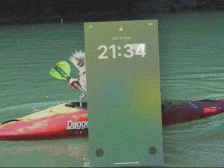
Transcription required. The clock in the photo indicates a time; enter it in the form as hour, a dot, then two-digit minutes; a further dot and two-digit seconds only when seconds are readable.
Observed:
21.34
